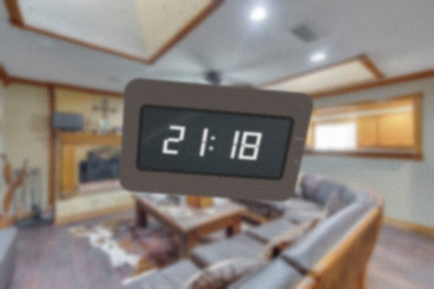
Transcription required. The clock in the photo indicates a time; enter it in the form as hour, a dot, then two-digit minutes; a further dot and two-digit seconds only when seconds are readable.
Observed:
21.18
